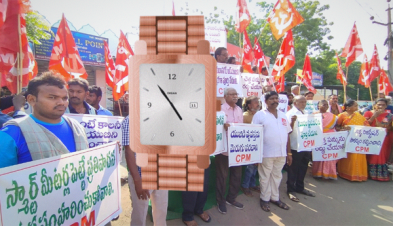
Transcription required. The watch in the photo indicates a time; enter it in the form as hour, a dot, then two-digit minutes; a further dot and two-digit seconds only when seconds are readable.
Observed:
4.54
